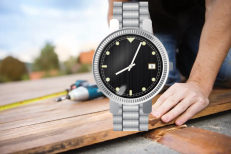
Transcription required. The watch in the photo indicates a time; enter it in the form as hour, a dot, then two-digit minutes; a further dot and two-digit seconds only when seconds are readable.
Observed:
8.04
